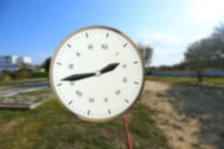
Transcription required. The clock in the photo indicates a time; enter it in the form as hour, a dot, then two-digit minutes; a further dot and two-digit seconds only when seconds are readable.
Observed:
1.41
